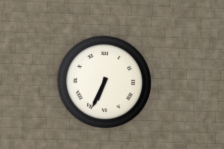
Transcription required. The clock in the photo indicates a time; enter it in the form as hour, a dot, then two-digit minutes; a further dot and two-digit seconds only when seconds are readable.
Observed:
6.34
